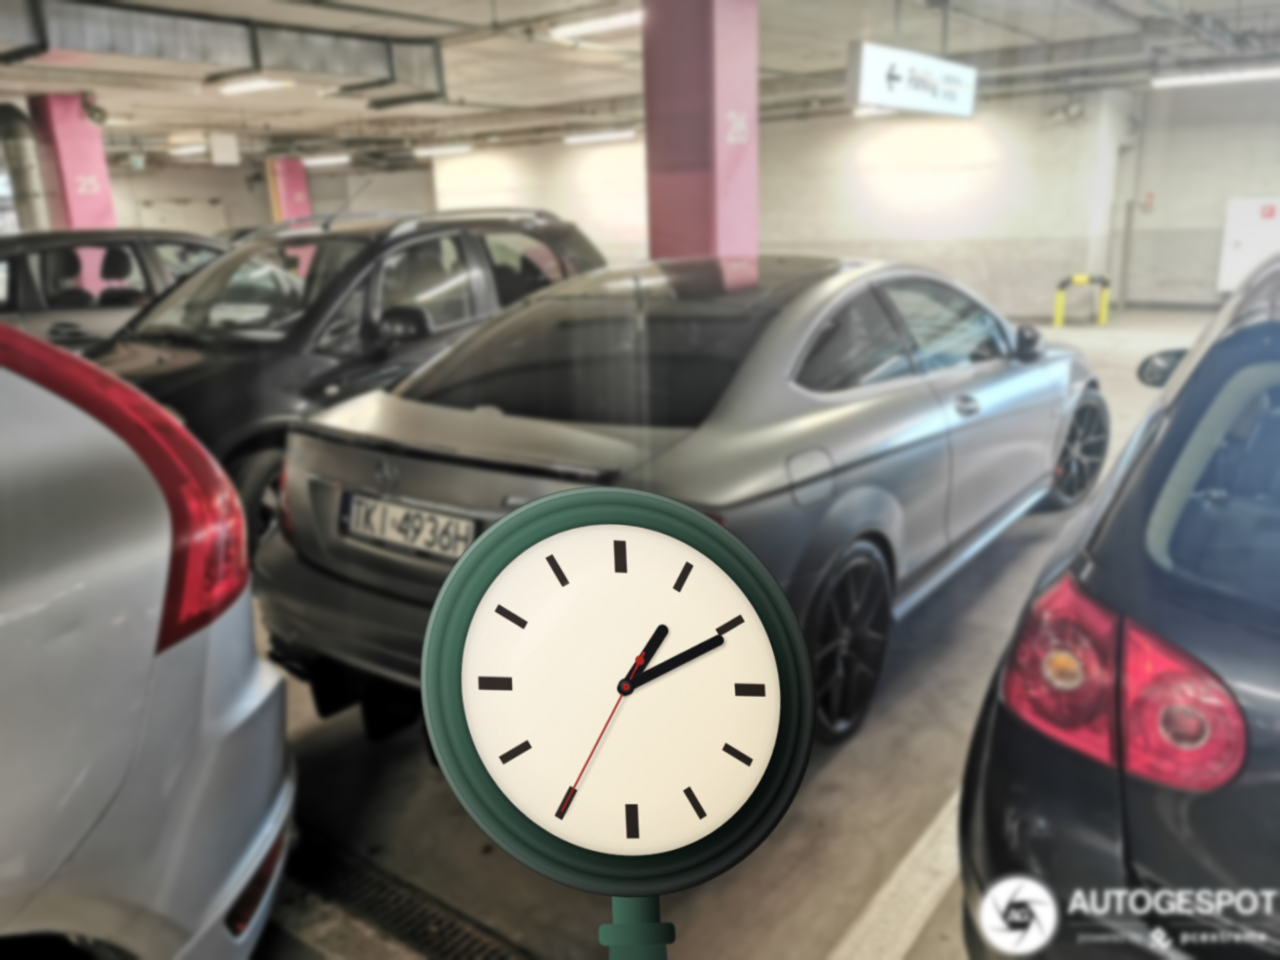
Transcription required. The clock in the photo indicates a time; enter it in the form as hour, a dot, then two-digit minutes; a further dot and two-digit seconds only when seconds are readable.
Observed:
1.10.35
